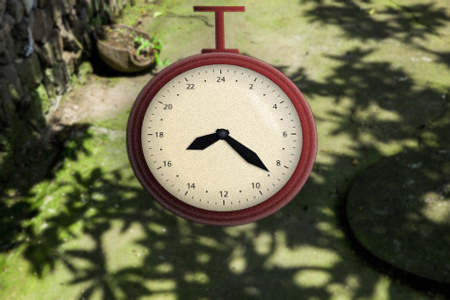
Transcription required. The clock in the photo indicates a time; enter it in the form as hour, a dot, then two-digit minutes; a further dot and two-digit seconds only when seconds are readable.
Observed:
16.22
